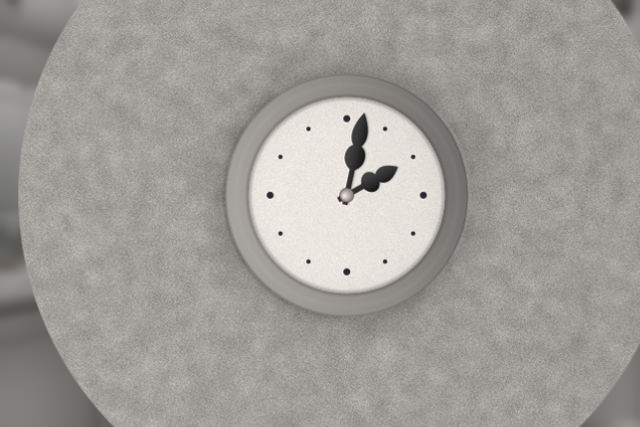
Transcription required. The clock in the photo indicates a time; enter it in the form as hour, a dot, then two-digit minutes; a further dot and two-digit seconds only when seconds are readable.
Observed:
2.02
